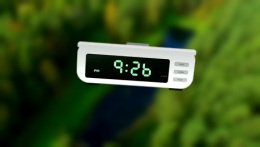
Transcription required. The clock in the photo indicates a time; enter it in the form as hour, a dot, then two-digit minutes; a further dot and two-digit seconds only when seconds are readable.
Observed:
9.26
